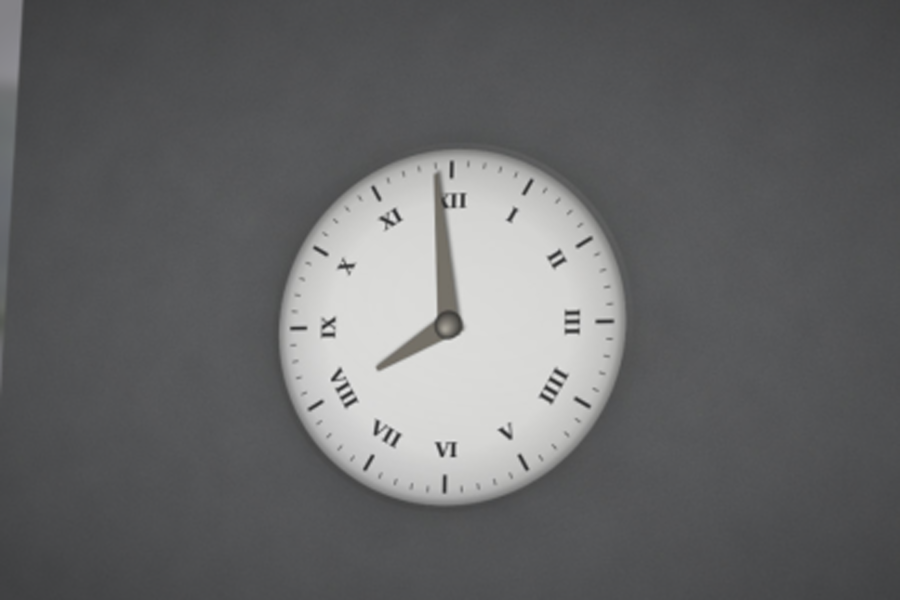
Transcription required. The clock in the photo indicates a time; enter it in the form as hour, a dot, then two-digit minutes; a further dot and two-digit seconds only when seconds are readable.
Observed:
7.59
